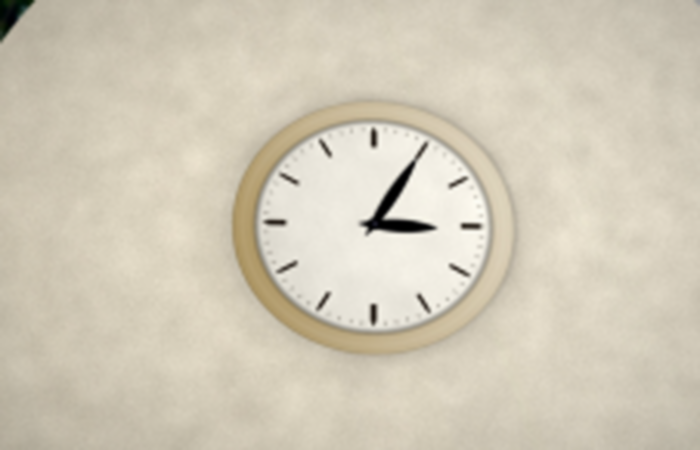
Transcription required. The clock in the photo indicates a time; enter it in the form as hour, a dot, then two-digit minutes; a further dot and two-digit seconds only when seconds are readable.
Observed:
3.05
